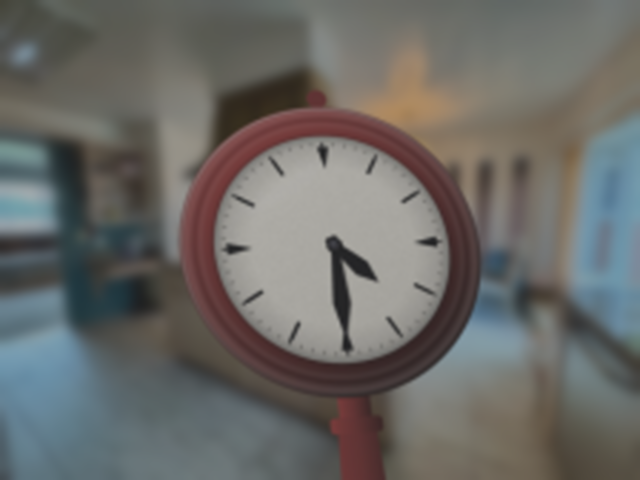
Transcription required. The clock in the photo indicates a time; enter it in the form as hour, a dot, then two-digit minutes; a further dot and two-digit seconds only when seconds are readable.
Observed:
4.30
